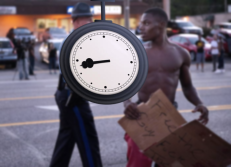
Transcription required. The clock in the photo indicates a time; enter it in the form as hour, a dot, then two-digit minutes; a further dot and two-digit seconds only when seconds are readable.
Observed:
8.43
